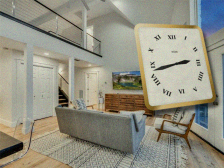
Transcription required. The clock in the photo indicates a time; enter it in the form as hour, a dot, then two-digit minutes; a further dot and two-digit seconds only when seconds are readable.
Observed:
2.43
